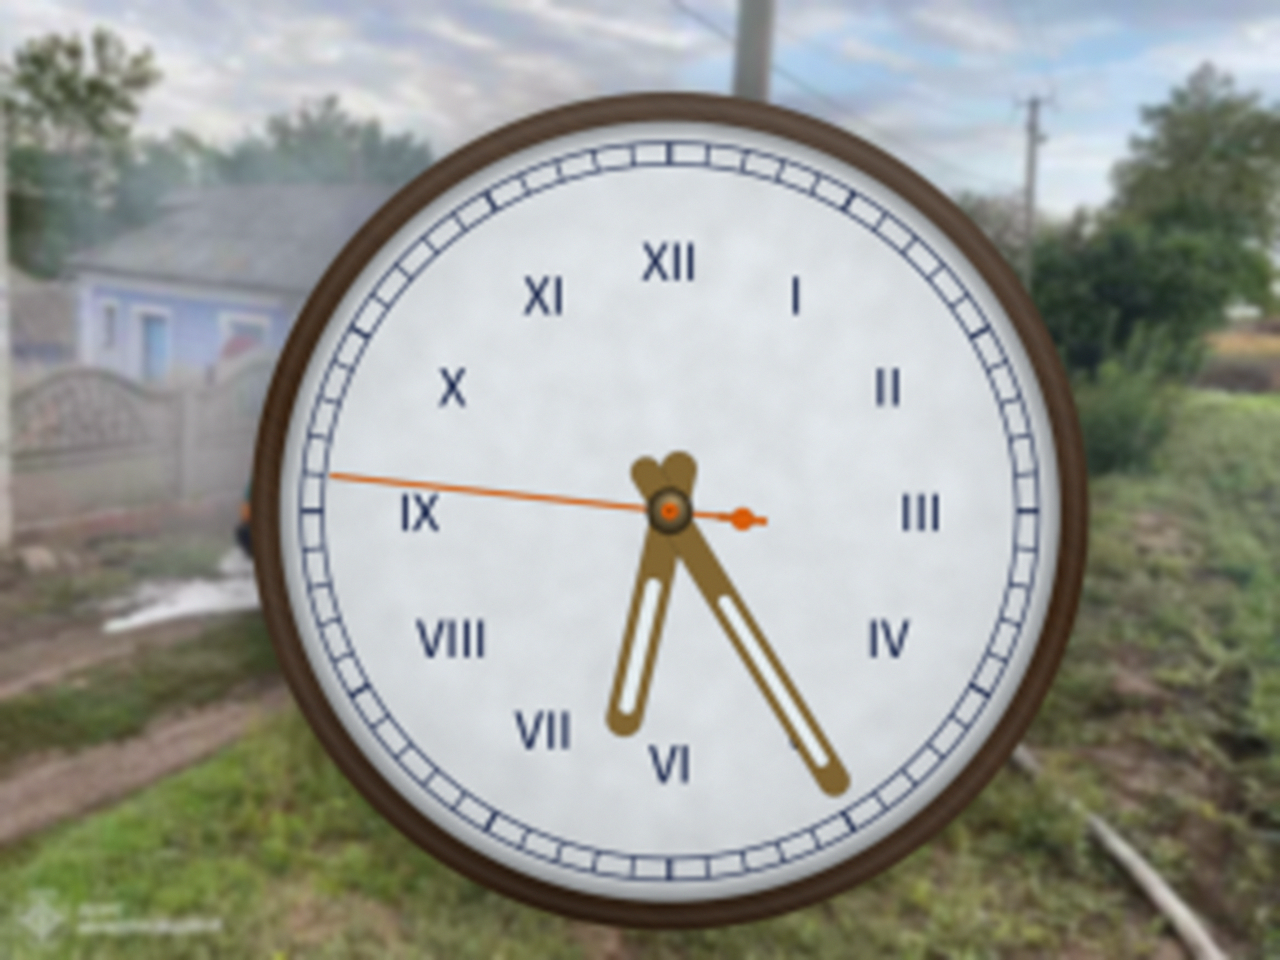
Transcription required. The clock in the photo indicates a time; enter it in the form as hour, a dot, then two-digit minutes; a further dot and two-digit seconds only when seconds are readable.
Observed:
6.24.46
